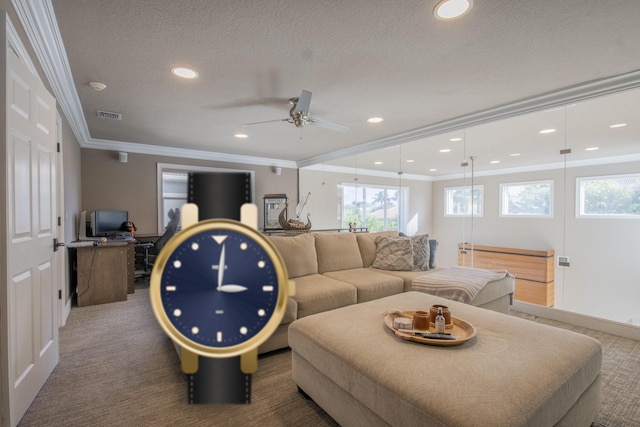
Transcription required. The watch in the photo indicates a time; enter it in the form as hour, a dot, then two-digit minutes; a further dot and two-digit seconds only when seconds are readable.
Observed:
3.01
